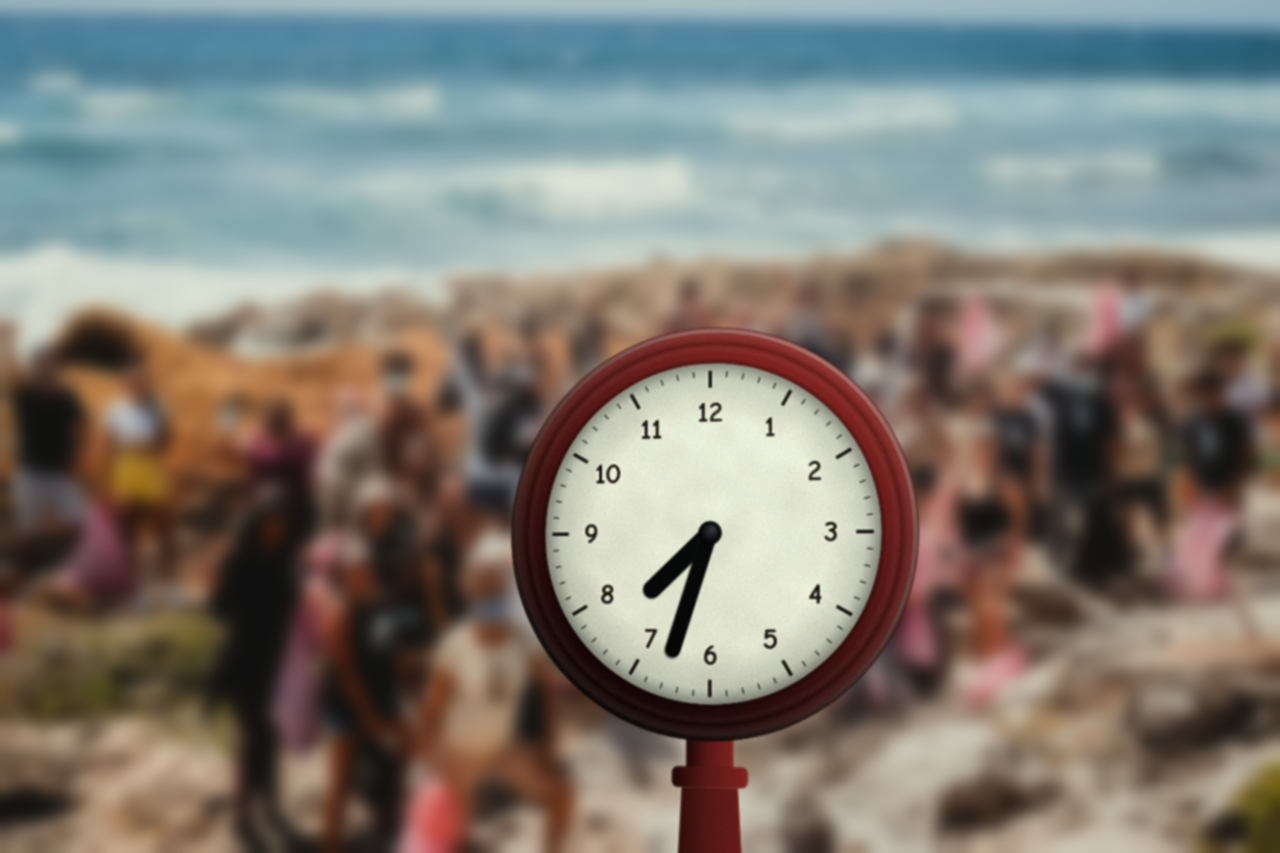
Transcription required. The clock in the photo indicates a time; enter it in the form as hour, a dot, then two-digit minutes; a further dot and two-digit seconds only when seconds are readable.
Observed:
7.33
